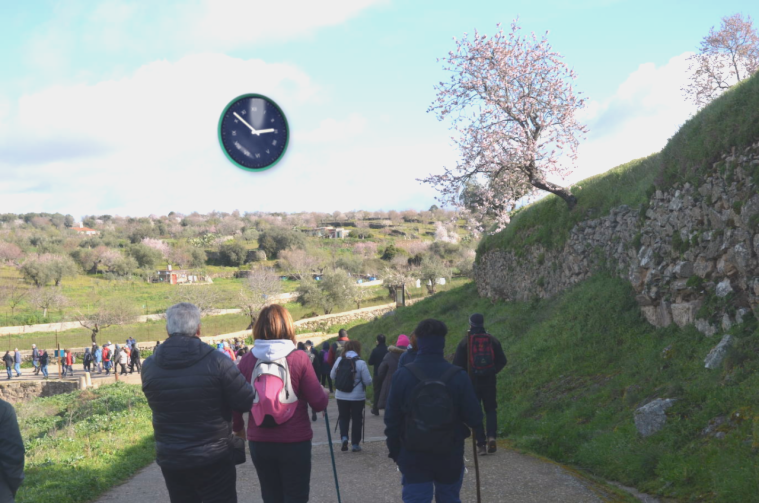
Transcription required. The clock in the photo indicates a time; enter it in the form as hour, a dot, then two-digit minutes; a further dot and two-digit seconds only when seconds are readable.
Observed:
2.52
